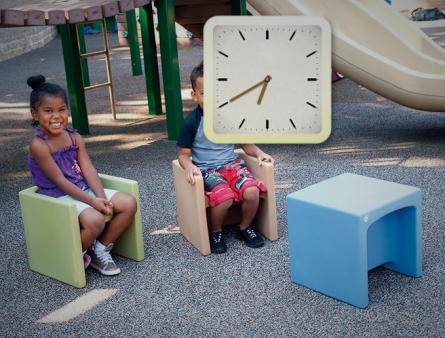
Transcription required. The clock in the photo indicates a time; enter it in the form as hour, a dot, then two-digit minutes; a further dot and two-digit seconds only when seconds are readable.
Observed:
6.40
